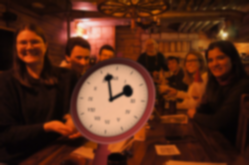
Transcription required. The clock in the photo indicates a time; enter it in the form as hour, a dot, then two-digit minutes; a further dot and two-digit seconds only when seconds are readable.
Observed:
1.57
